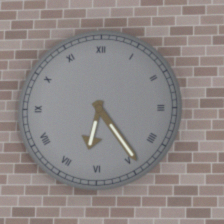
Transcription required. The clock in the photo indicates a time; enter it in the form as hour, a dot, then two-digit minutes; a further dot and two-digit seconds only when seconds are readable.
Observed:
6.24
